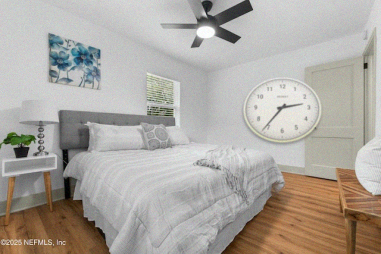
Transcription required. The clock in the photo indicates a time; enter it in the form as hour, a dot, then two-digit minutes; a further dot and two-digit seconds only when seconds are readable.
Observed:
2.36
